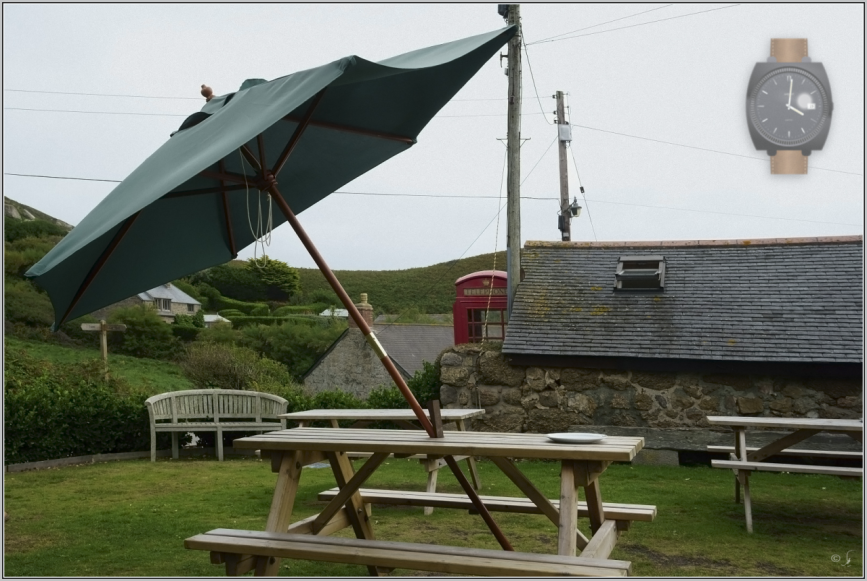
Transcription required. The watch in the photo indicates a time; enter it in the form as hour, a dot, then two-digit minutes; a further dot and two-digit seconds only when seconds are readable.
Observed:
4.01
